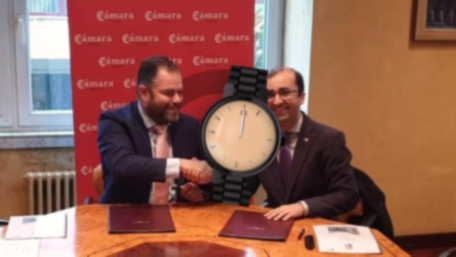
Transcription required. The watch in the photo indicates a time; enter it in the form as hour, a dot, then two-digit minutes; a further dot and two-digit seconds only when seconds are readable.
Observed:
12.00
